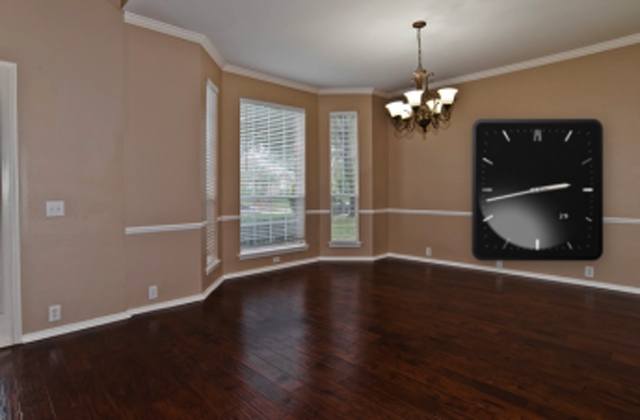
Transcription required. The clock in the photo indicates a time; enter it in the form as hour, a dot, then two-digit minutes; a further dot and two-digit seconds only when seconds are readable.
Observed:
2.43
